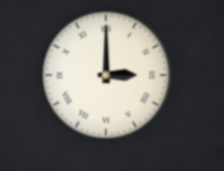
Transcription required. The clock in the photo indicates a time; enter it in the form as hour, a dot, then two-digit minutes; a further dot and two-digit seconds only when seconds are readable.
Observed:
3.00
